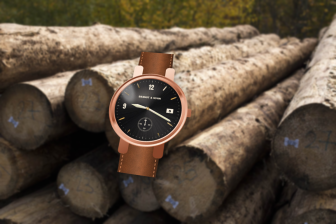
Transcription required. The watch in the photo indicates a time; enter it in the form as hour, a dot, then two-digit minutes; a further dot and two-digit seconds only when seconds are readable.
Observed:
9.19
